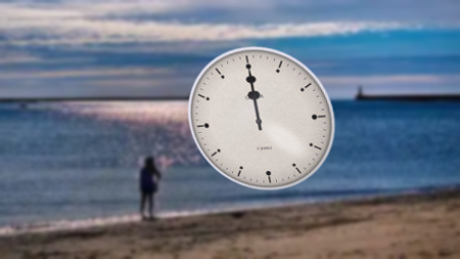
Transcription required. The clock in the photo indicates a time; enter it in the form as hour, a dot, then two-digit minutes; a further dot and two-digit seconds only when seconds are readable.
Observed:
12.00
